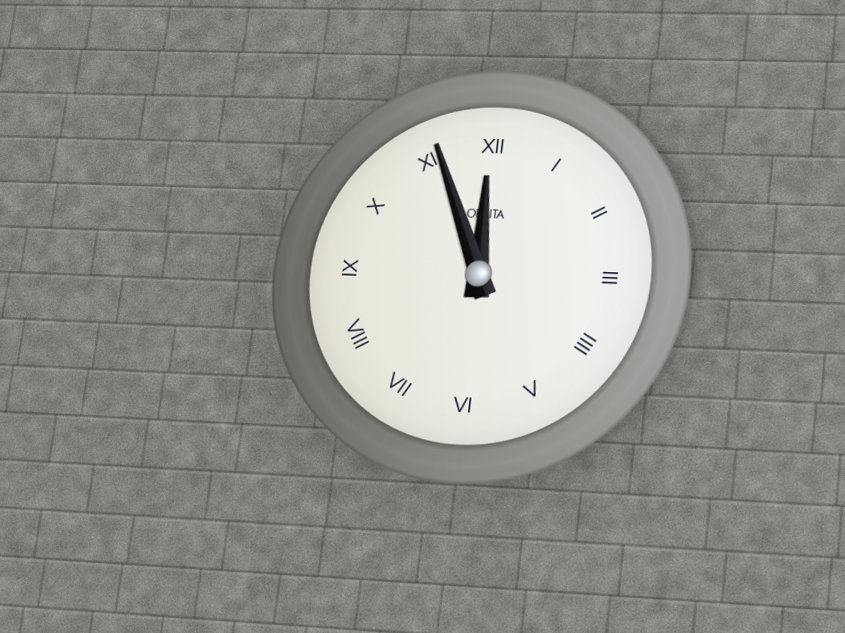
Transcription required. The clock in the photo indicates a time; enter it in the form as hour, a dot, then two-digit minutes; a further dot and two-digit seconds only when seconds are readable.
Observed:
11.56
